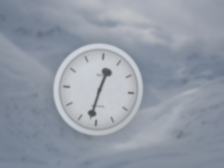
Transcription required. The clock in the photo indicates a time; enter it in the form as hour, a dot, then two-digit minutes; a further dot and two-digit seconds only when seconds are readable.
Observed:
12.32
